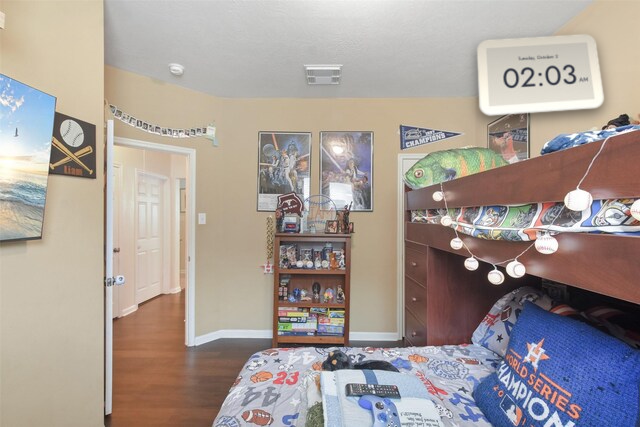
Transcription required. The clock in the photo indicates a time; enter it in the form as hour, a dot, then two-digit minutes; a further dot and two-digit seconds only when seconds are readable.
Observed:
2.03
